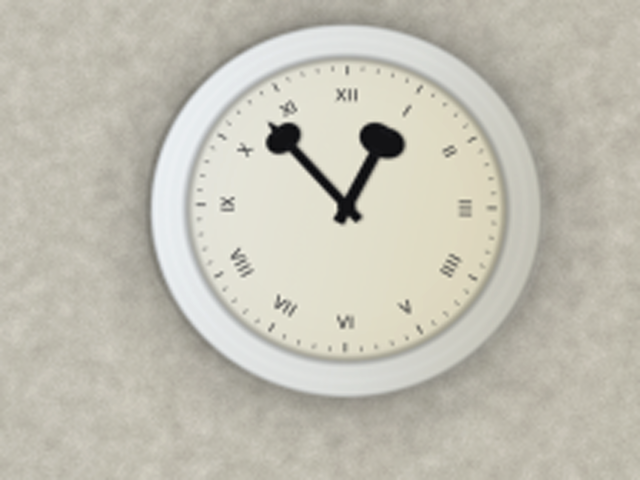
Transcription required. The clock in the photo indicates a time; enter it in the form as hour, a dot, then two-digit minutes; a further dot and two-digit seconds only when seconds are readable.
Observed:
12.53
